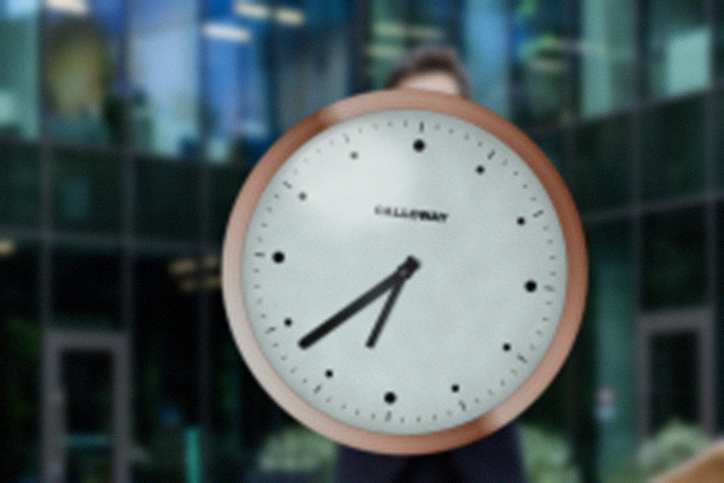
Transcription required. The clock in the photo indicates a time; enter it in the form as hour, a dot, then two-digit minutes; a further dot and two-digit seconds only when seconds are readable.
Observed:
6.38
